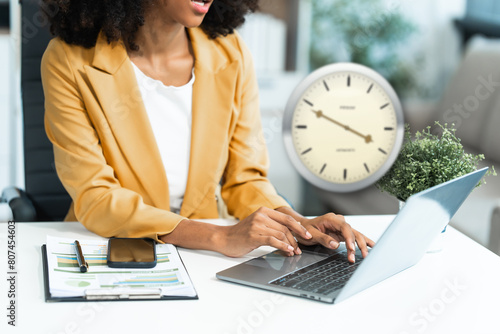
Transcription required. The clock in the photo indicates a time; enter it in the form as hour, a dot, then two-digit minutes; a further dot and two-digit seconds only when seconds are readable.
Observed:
3.49
